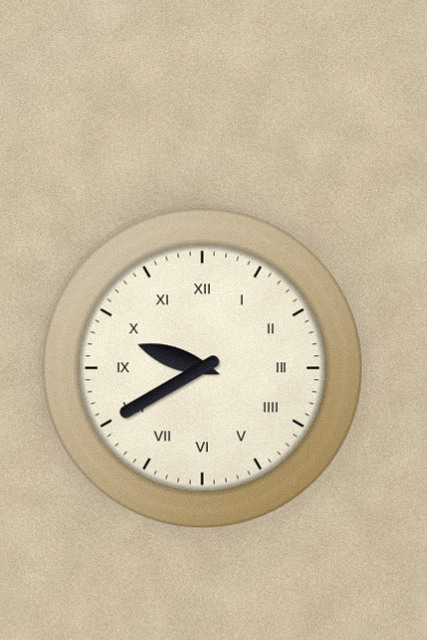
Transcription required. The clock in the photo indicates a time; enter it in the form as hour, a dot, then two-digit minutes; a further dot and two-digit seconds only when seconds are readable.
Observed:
9.40
